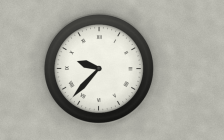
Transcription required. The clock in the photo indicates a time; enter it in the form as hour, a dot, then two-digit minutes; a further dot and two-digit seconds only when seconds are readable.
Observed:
9.37
